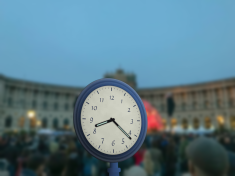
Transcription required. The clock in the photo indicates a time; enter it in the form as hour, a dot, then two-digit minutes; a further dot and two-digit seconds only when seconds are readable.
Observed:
8.22
